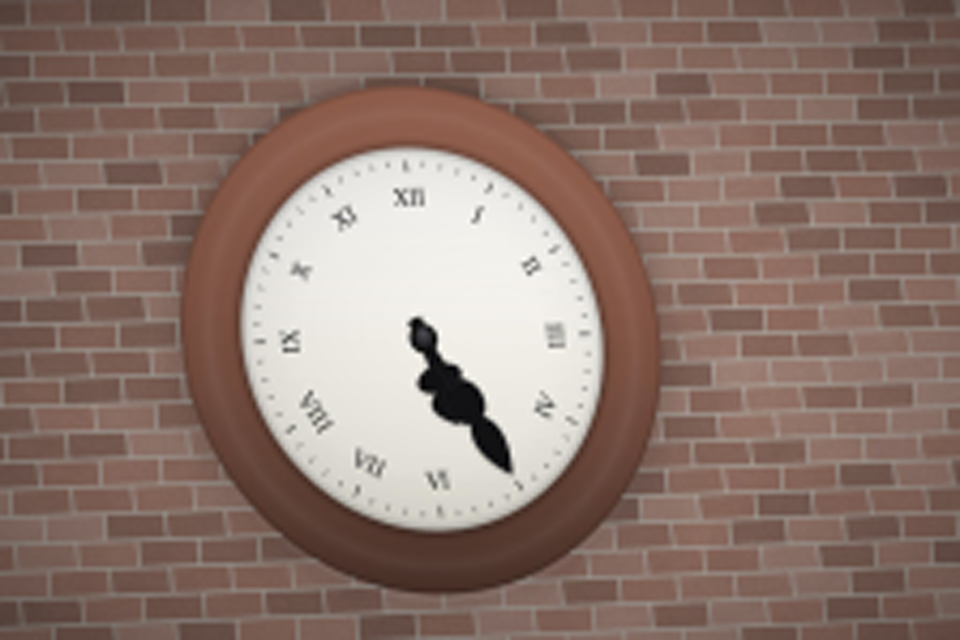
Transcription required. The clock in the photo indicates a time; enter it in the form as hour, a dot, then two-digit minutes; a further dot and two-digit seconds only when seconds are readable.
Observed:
5.25
